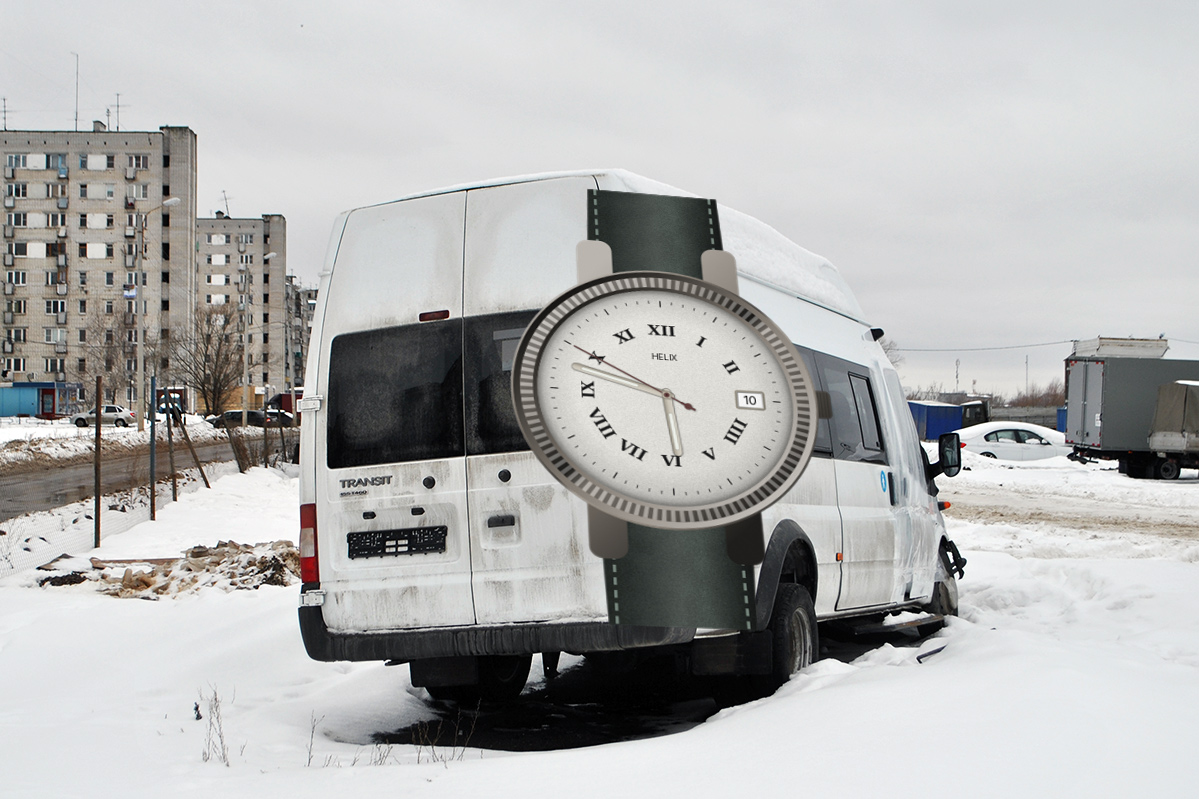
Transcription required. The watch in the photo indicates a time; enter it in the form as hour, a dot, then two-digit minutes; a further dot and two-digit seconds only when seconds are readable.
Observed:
5.47.50
